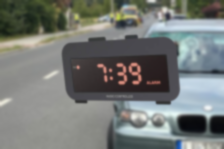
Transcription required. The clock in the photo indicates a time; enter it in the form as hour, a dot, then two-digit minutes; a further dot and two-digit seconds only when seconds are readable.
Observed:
7.39
